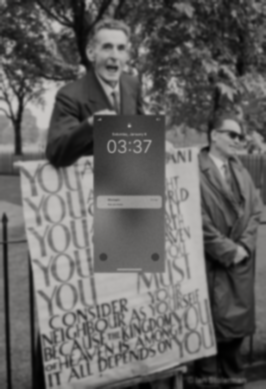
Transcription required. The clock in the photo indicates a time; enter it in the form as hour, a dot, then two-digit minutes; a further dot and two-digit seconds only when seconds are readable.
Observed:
3.37
